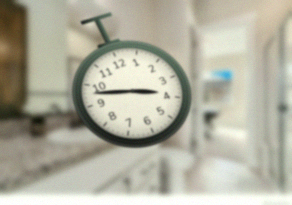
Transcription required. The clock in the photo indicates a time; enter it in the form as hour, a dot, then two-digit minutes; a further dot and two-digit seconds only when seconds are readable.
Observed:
3.48
